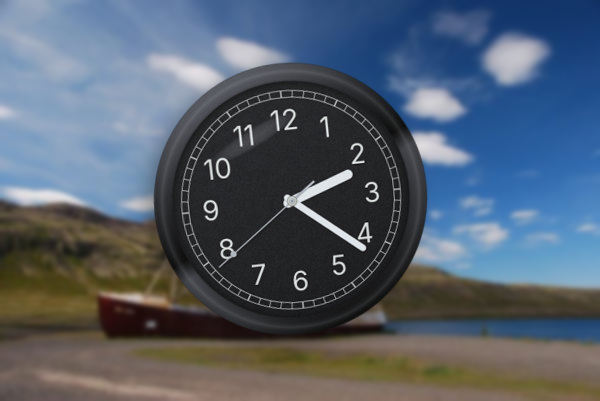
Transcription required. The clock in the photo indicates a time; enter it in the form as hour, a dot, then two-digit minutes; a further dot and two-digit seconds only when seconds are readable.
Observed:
2.21.39
